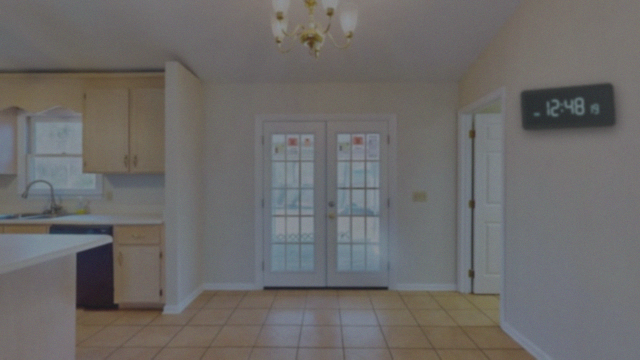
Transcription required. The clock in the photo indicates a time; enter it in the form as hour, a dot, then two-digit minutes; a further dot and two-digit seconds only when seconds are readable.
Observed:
12.48
